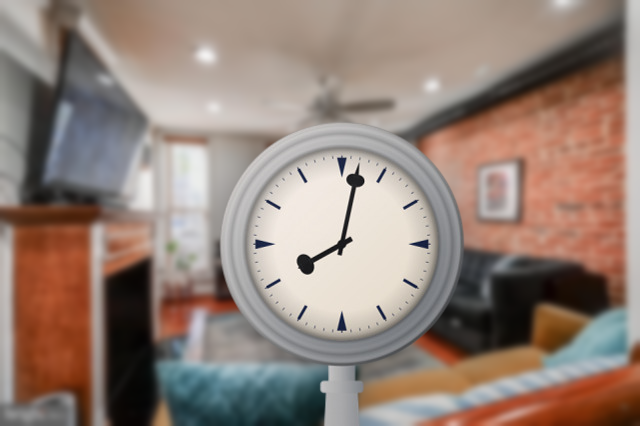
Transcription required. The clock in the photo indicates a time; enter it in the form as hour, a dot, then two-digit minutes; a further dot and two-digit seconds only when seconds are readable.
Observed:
8.02
